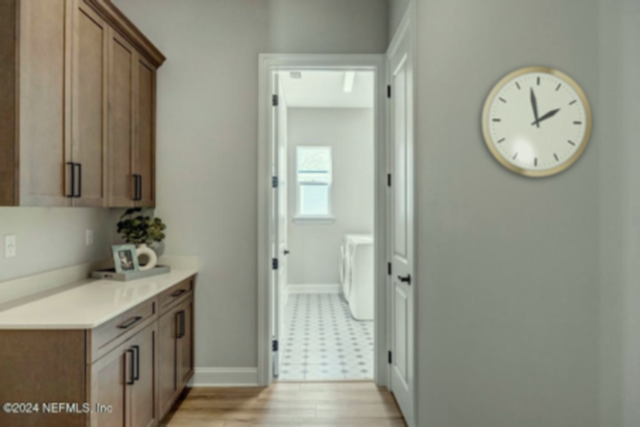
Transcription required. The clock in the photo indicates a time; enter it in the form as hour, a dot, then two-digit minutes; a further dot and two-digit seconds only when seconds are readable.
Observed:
1.58
